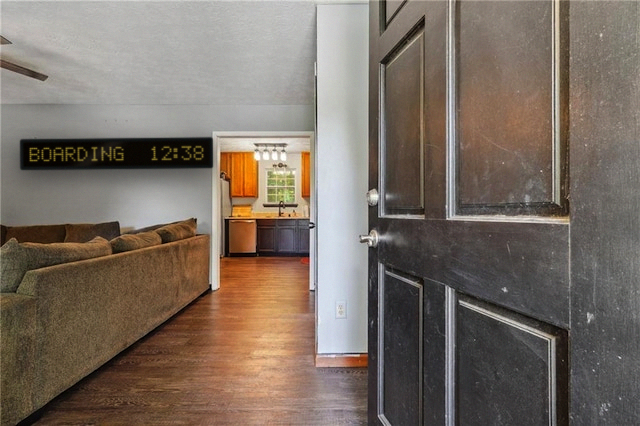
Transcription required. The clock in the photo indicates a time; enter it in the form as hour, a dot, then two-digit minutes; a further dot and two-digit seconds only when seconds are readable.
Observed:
12.38
